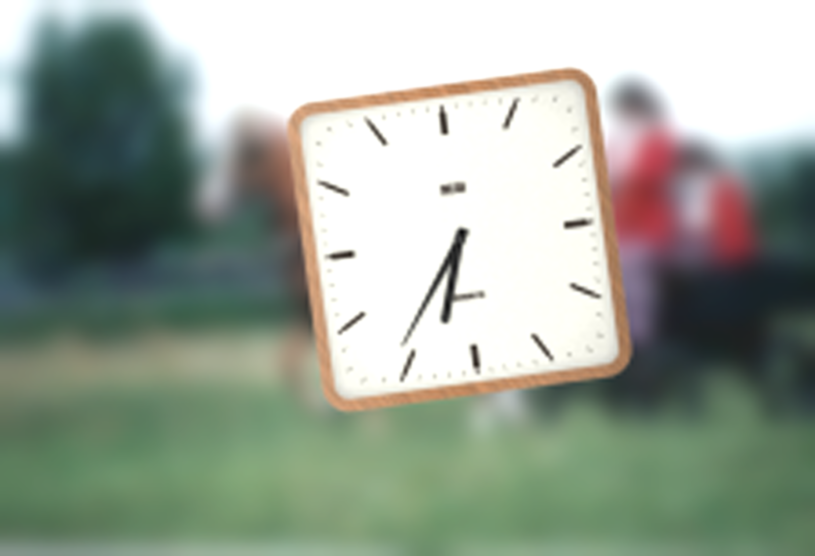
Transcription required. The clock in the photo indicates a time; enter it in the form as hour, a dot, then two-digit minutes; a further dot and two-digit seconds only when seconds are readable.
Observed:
6.36
